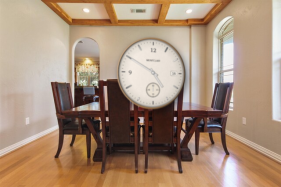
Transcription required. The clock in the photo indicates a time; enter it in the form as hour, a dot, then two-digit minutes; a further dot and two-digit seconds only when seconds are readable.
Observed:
4.50
